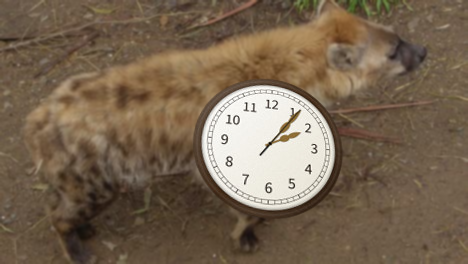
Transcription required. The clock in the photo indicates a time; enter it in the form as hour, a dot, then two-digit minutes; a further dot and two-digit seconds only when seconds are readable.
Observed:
2.06.06
